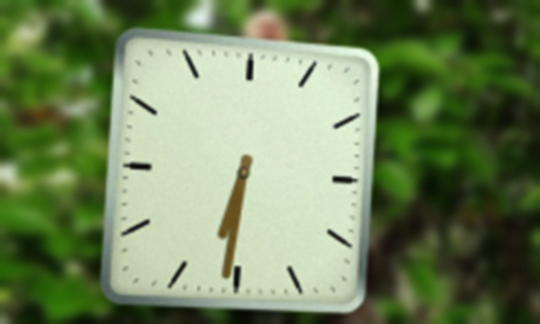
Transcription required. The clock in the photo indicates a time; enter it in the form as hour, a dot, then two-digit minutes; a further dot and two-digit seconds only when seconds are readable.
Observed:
6.31
